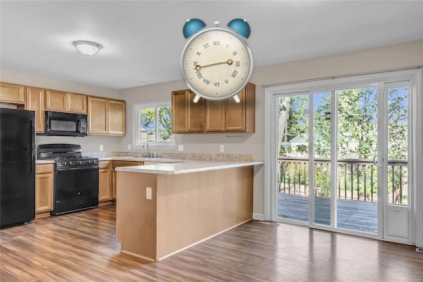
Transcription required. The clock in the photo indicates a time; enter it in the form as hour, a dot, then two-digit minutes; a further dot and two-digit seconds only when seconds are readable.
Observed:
2.43
